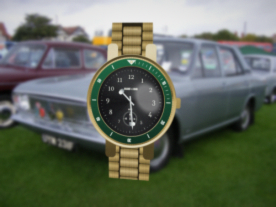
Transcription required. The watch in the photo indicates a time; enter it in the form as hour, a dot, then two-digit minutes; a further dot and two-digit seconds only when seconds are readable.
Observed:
10.29
